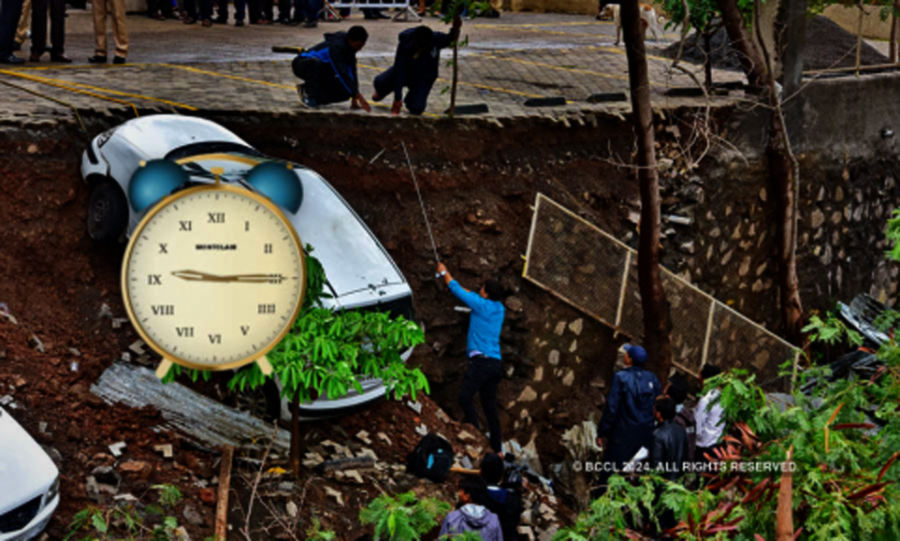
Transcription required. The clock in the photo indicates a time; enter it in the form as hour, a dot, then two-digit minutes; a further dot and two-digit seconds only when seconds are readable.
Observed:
9.15
